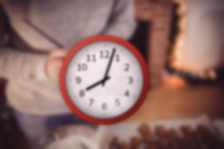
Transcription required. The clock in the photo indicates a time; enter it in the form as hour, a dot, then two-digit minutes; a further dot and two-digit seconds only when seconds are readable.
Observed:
8.03
